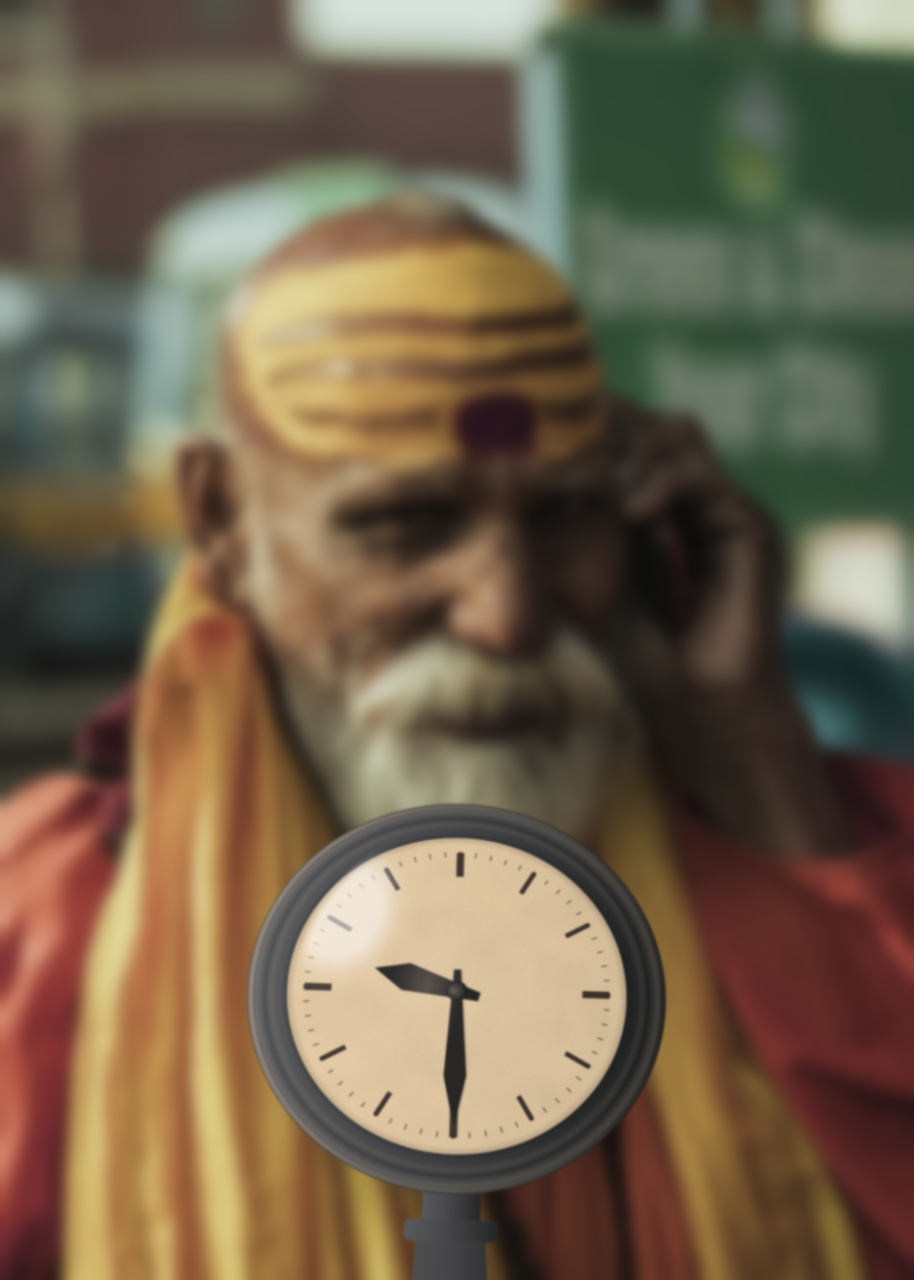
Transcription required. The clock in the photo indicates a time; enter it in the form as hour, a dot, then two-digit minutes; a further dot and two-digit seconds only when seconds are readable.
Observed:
9.30
